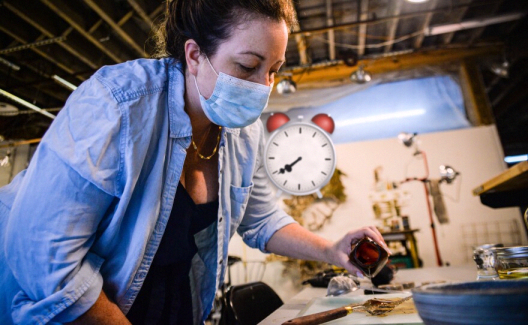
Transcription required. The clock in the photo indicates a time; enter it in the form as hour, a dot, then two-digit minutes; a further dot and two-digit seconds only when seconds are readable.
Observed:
7.39
